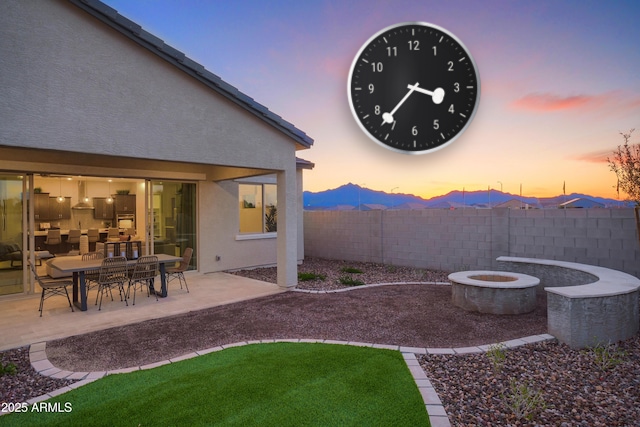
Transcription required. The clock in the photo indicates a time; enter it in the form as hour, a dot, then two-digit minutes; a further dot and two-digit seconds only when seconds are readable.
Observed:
3.37
